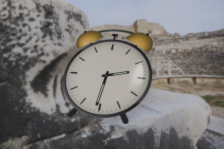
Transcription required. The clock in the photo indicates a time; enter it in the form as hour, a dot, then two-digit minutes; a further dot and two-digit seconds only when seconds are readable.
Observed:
2.31
